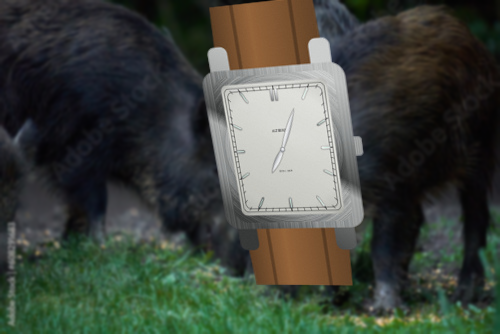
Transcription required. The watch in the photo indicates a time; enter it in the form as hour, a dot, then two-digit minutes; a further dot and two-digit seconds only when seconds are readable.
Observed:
7.04
